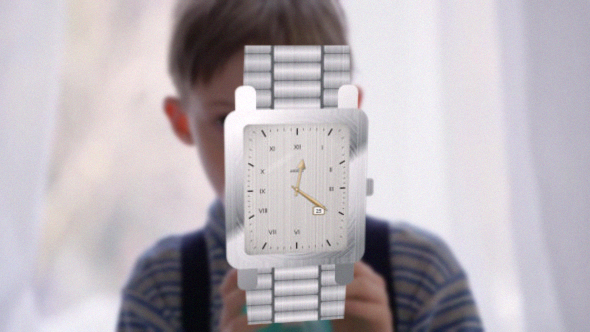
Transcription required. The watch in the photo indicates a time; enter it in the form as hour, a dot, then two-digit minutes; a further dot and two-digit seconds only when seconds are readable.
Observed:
12.21
